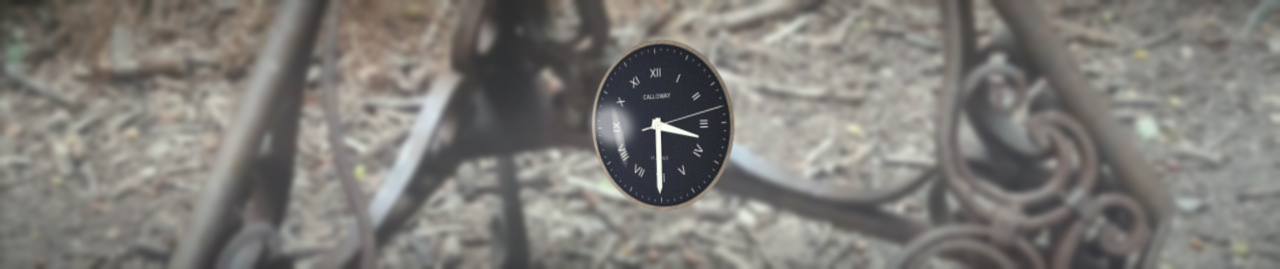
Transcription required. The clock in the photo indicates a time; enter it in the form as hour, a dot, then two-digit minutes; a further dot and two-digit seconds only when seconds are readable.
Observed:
3.30.13
